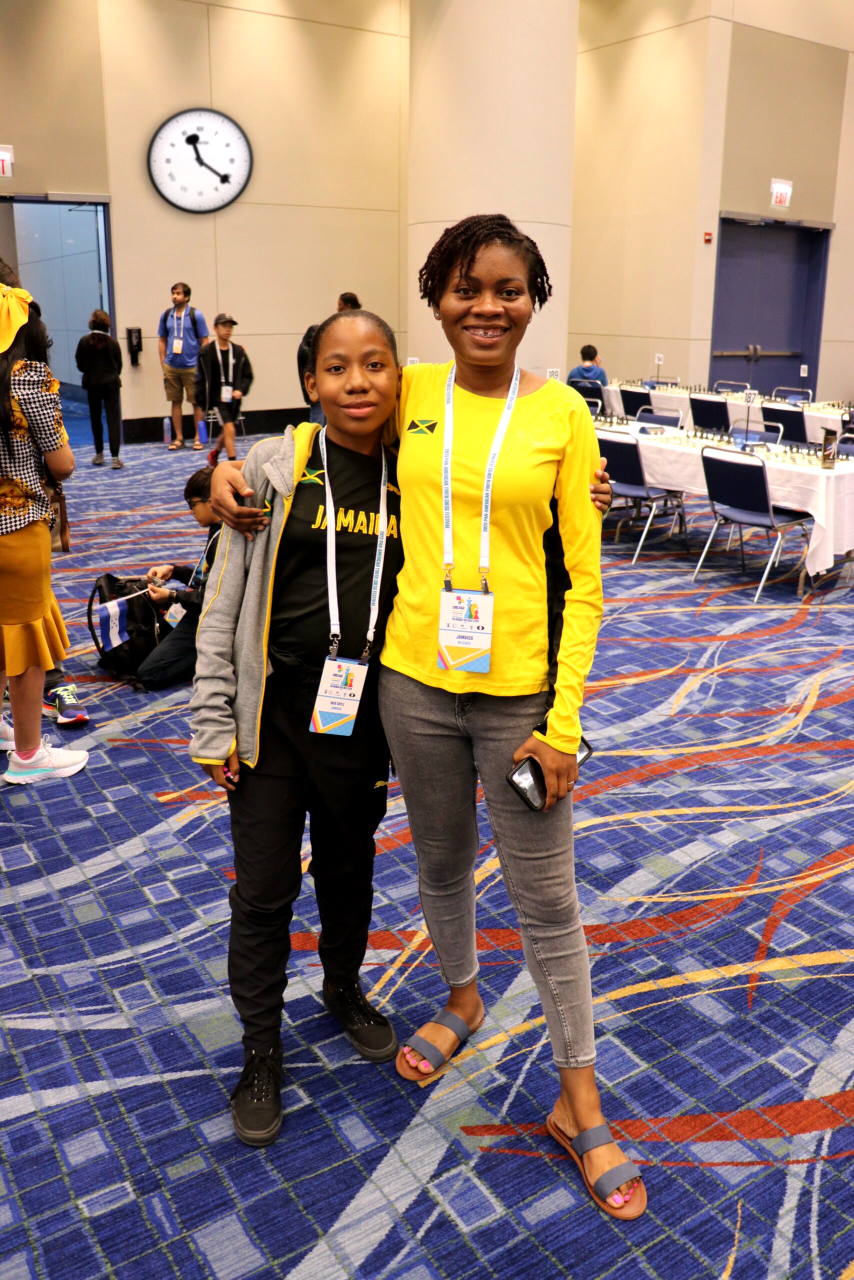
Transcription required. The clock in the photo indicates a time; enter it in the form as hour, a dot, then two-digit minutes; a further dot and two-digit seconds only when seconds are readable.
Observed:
11.21
